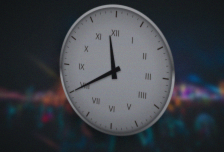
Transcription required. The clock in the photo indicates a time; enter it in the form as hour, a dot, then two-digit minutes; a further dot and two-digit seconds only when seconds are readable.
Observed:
11.40
